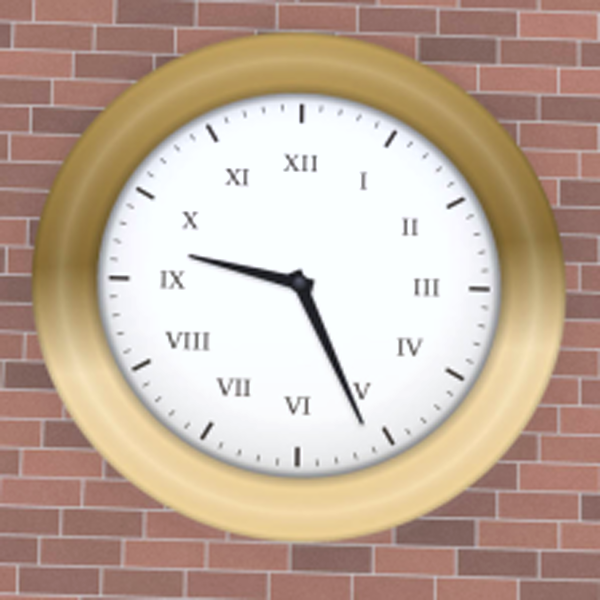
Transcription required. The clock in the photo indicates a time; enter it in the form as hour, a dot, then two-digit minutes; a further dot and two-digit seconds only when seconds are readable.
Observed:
9.26
